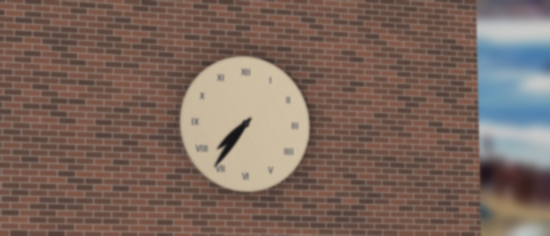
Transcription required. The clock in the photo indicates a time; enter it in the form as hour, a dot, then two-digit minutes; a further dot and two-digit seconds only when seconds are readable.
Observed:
7.36
